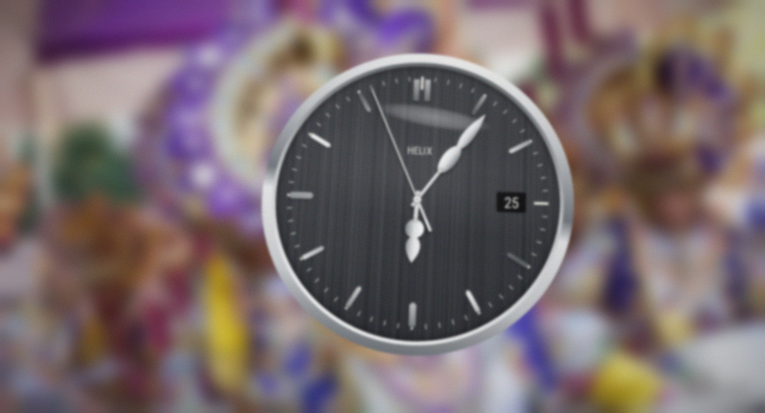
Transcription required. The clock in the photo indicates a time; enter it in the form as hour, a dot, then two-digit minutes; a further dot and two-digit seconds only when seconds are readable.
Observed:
6.05.56
